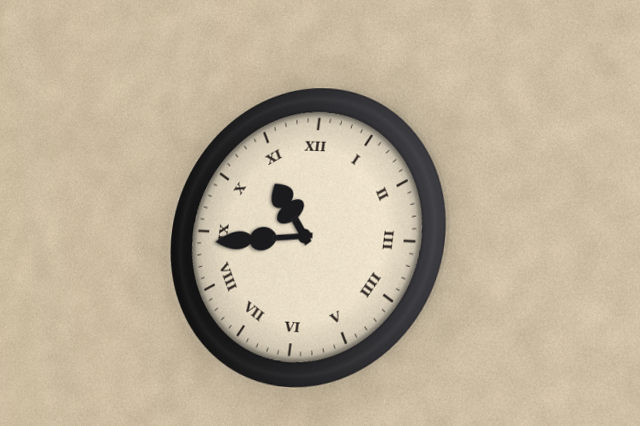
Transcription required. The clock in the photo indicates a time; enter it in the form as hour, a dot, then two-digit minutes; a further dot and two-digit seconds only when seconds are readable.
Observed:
10.44
